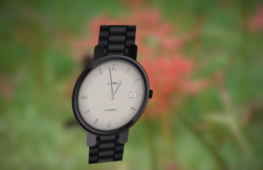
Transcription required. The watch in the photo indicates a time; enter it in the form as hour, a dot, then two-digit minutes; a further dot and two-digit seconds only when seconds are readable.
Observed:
12.58
